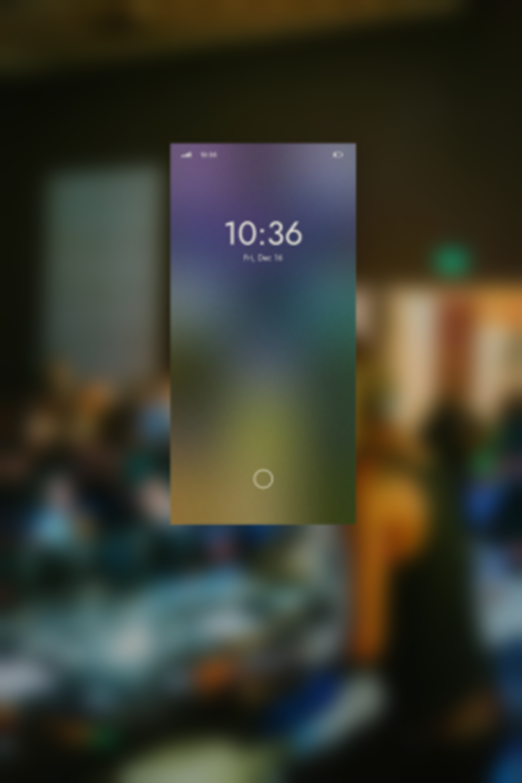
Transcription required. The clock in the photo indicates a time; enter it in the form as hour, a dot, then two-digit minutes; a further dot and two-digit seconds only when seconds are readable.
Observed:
10.36
